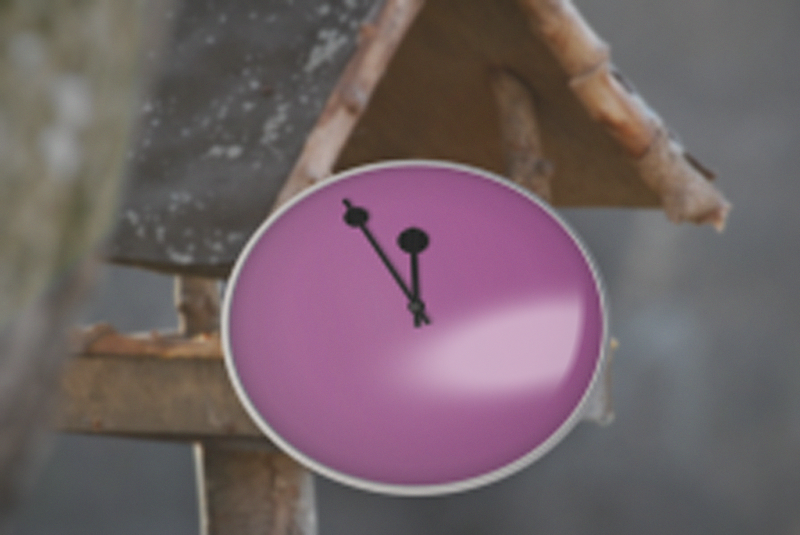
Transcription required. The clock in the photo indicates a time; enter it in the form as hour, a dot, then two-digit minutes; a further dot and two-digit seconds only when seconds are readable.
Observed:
11.55
